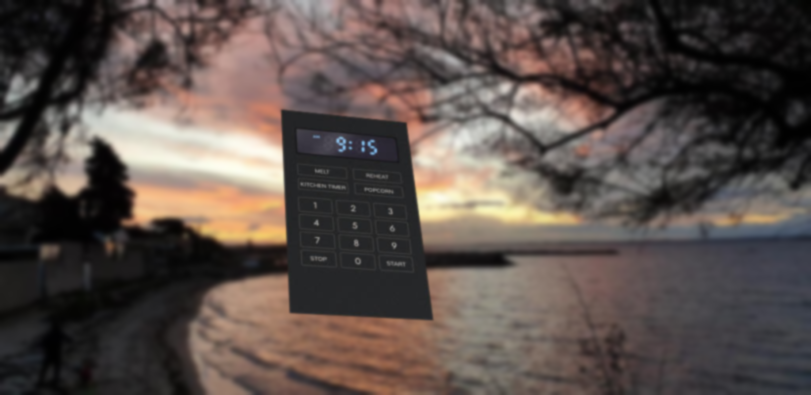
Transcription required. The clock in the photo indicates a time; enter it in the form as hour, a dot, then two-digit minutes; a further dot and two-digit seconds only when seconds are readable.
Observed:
9.15
